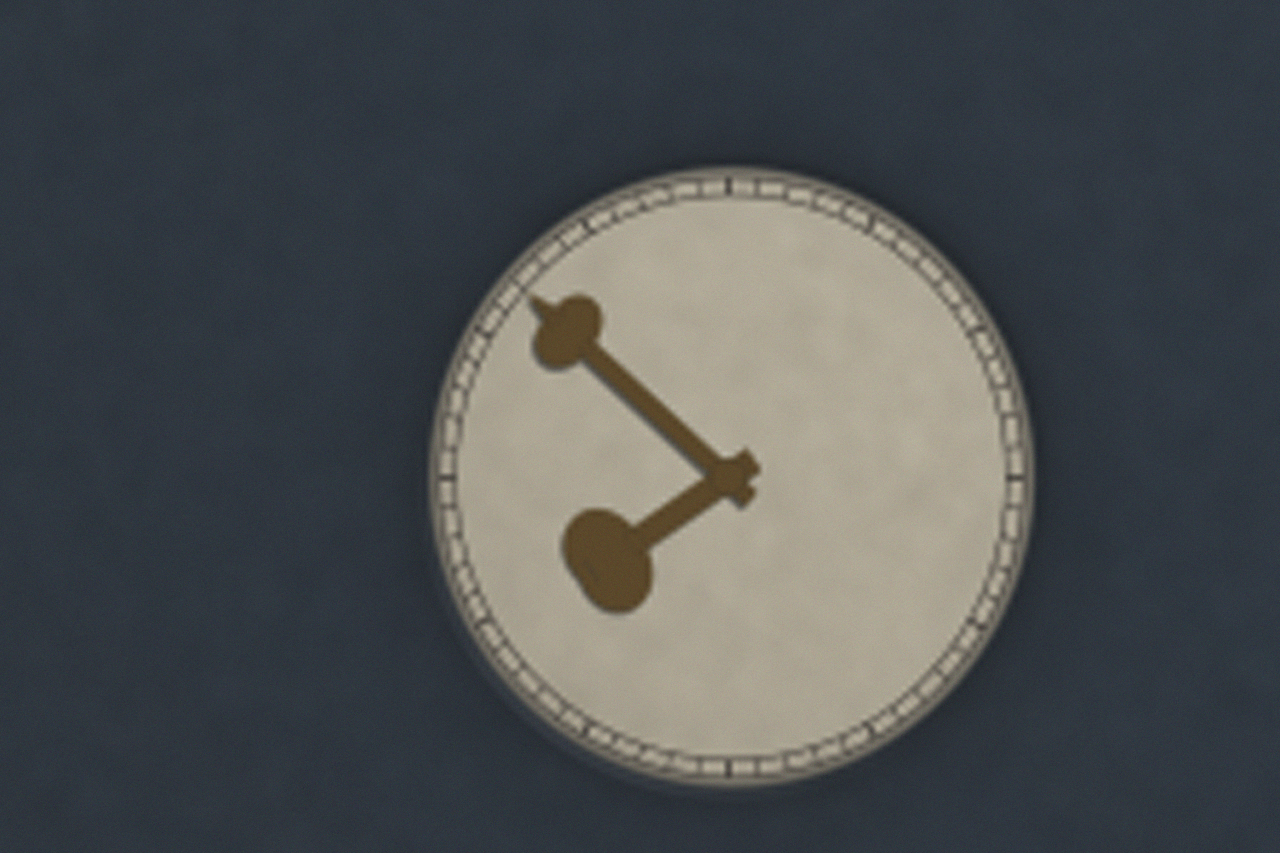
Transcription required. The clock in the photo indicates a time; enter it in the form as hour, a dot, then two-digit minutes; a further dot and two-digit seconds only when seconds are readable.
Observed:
7.52
